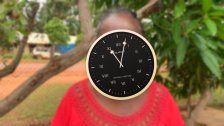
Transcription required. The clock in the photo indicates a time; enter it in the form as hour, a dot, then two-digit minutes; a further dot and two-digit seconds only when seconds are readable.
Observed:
11.03
